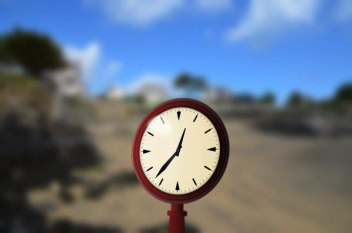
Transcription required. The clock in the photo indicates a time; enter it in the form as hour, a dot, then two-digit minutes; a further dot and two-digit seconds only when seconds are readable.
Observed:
12.37
